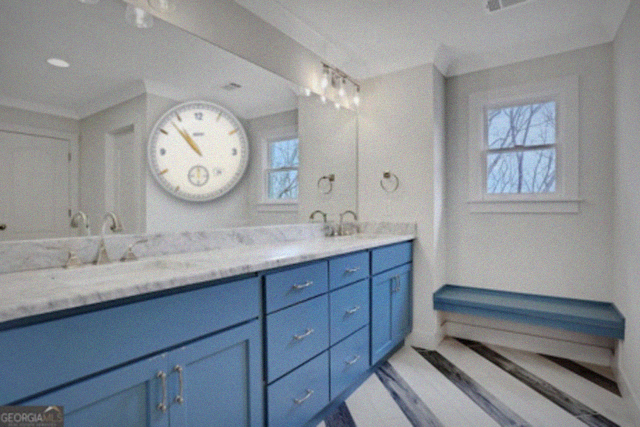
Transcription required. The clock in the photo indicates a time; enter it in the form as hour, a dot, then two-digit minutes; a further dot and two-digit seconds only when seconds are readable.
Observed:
10.53
